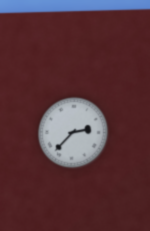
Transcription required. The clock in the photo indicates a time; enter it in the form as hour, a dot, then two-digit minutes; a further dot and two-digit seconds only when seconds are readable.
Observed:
2.37
